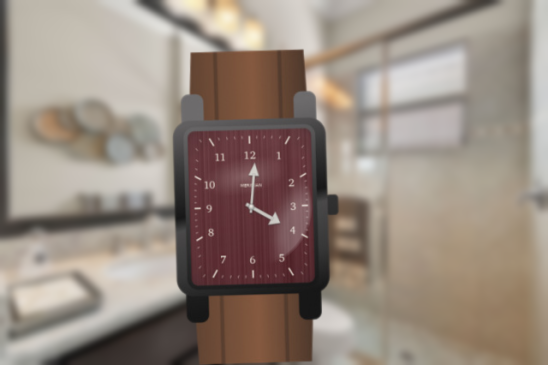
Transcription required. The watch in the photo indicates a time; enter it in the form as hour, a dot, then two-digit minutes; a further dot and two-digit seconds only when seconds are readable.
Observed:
4.01
